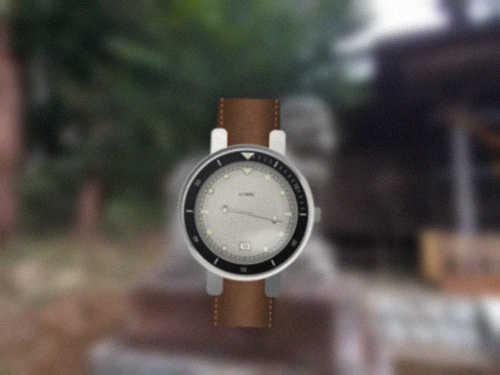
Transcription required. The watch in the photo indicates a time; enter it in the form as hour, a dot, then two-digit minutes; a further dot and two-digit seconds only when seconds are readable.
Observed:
9.17
